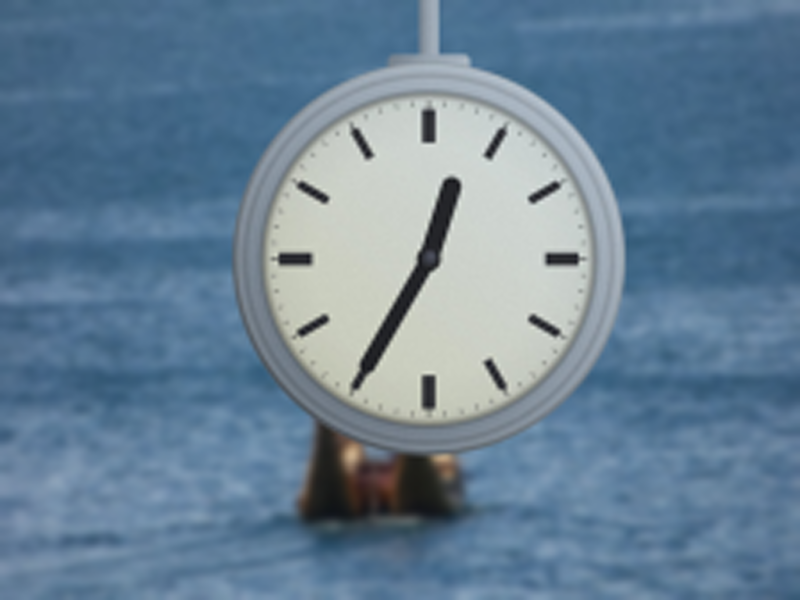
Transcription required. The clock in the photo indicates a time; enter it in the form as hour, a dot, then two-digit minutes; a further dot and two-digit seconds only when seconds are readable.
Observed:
12.35
